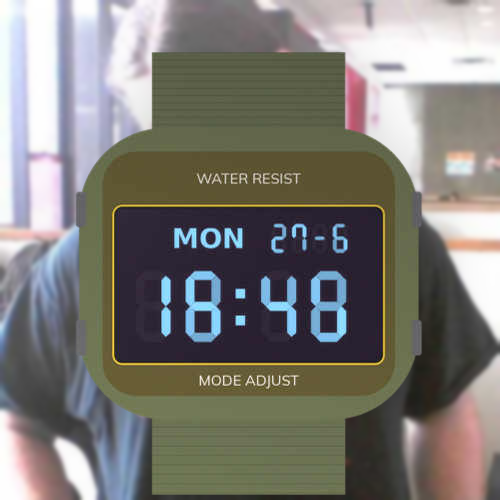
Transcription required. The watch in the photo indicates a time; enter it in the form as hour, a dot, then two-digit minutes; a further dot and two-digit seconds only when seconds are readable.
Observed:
18.48
